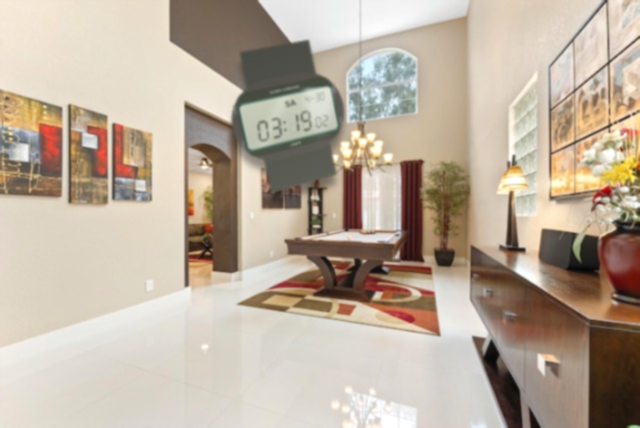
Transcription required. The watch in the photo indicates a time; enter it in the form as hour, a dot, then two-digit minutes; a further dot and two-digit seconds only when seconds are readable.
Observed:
3.19.02
